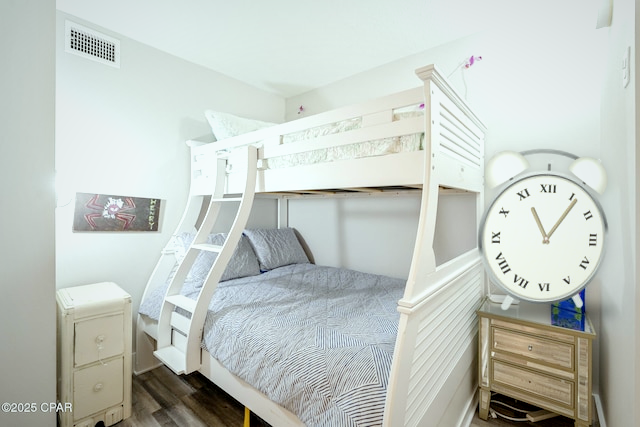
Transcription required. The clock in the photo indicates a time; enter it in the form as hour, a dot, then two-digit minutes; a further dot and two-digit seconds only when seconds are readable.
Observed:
11.06
